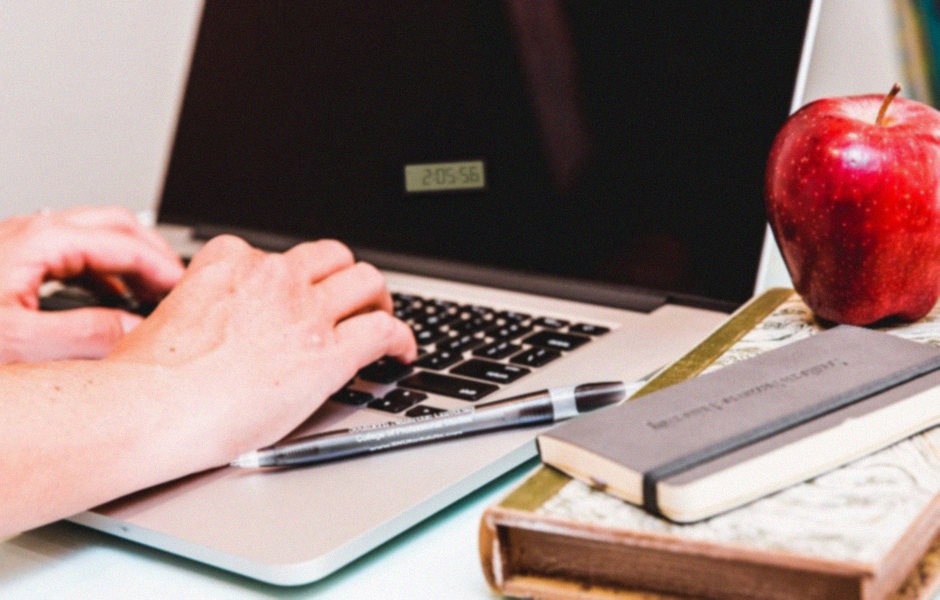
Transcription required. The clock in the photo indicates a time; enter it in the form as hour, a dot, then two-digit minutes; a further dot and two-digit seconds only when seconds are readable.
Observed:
2.05.56
